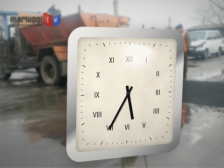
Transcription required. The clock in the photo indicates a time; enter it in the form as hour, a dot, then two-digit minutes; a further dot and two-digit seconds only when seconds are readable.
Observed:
5.35
